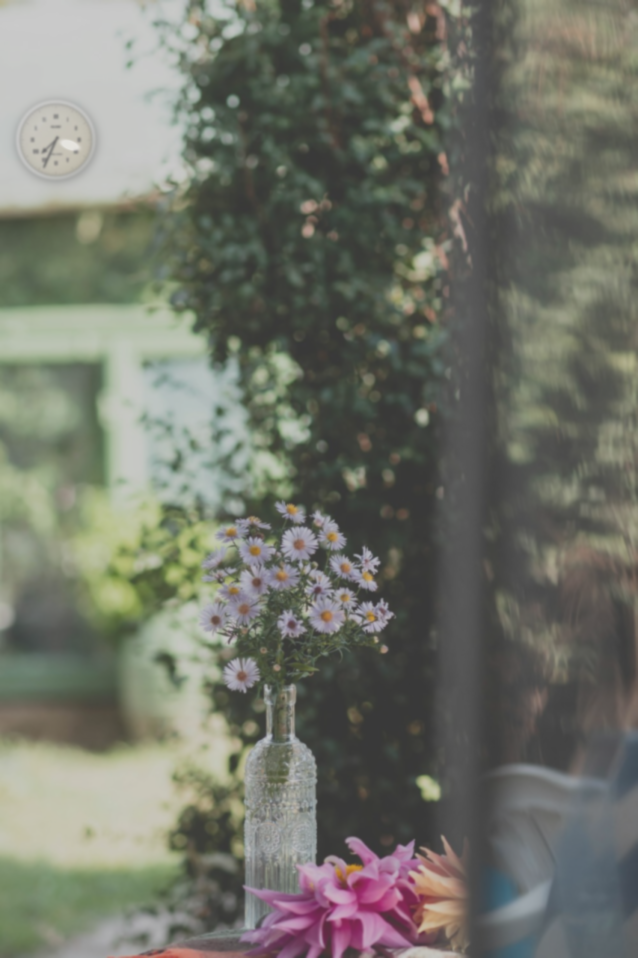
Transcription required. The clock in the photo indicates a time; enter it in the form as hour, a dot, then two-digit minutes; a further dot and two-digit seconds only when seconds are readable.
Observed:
7.34
